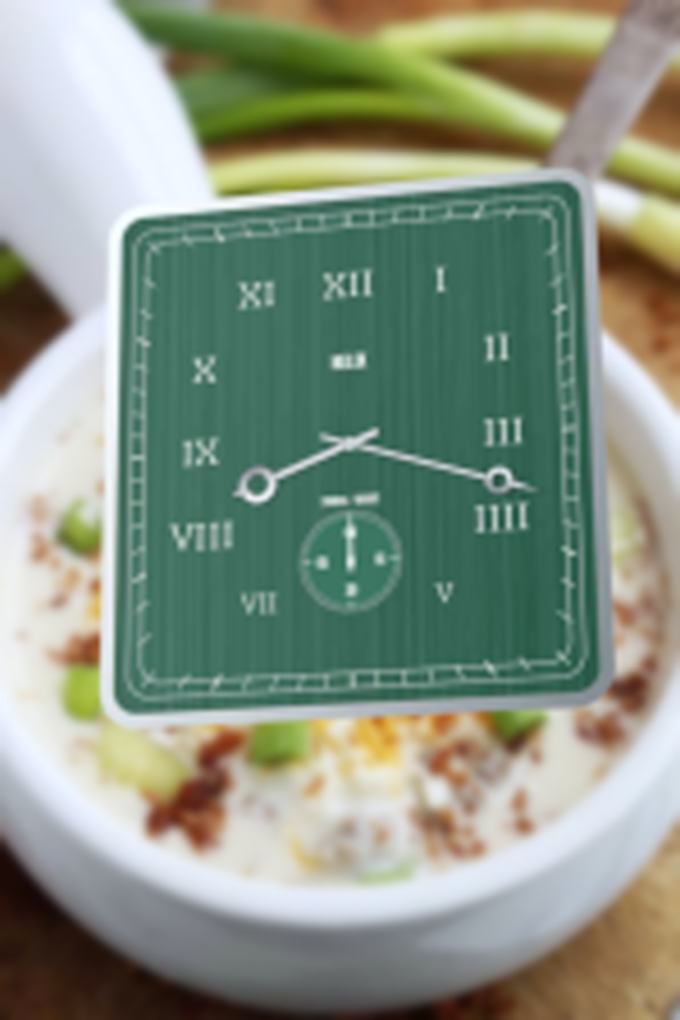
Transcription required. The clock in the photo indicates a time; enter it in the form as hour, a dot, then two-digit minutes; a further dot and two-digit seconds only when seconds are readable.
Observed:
8.18
